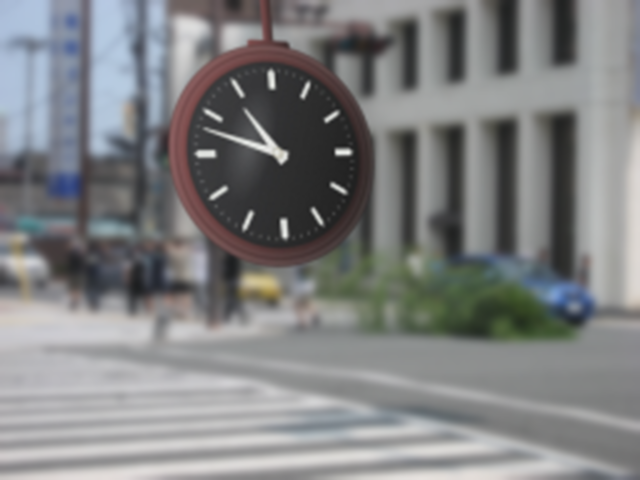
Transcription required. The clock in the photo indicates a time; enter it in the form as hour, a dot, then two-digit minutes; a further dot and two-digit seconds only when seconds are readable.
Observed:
10.48
